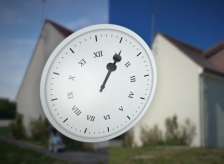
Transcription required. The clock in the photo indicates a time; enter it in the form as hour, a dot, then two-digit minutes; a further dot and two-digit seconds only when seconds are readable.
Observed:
1.06
